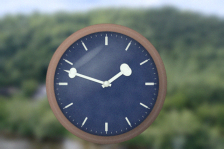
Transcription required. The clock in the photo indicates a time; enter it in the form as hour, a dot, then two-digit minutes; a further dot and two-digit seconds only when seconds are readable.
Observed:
1.48
